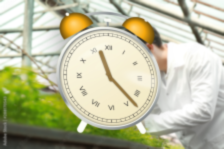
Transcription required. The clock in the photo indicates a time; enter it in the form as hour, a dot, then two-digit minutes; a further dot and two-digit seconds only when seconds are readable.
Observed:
11.23
